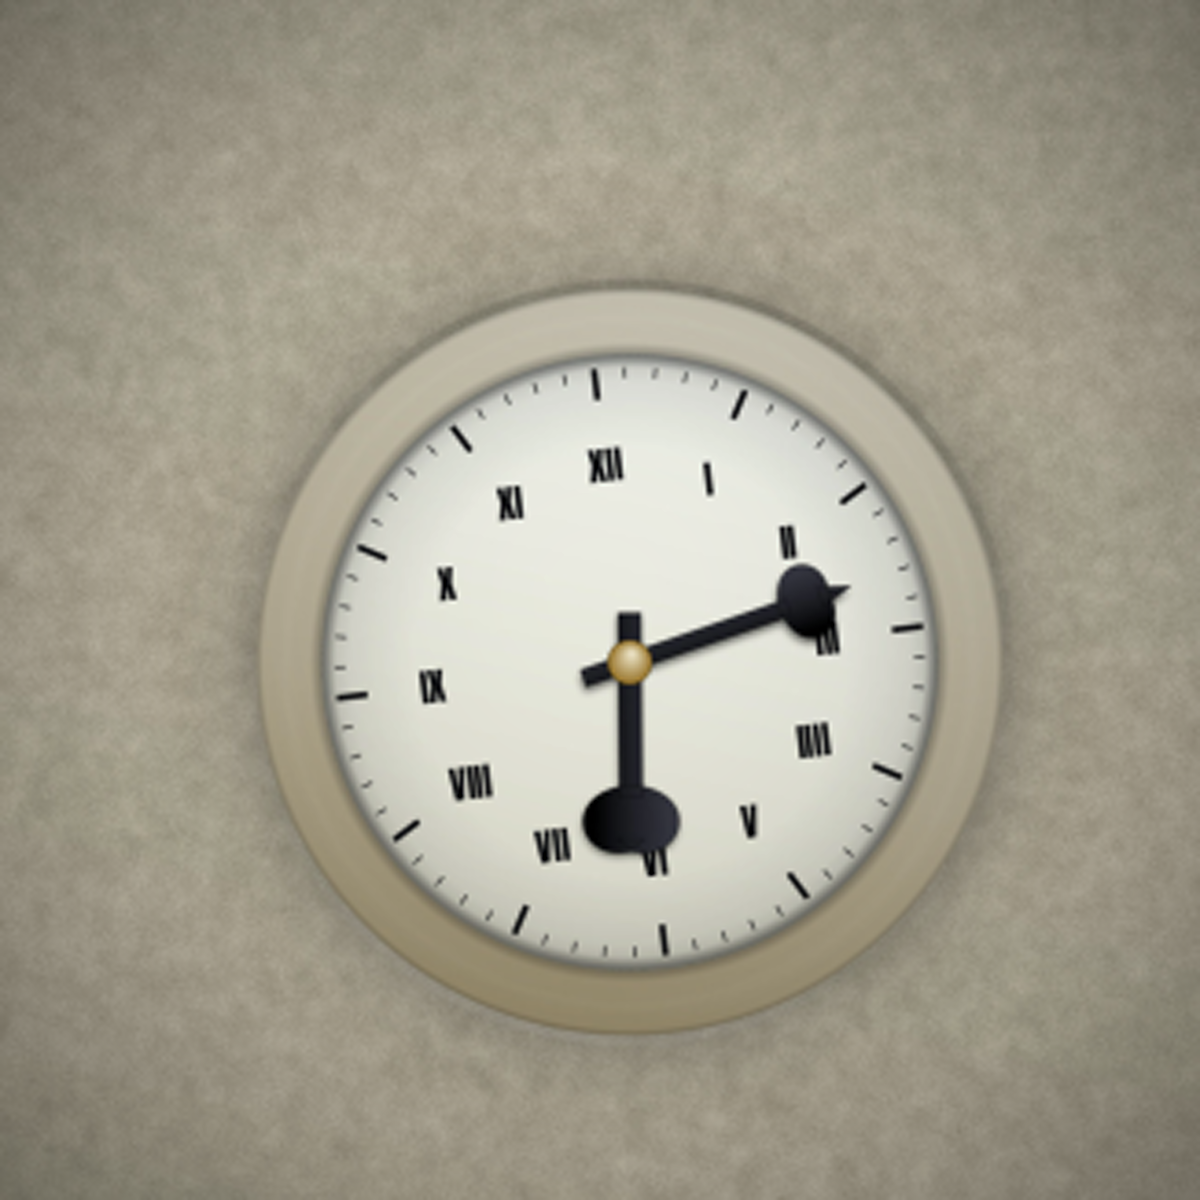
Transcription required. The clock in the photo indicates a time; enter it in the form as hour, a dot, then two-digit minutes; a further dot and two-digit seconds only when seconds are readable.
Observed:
6.13
